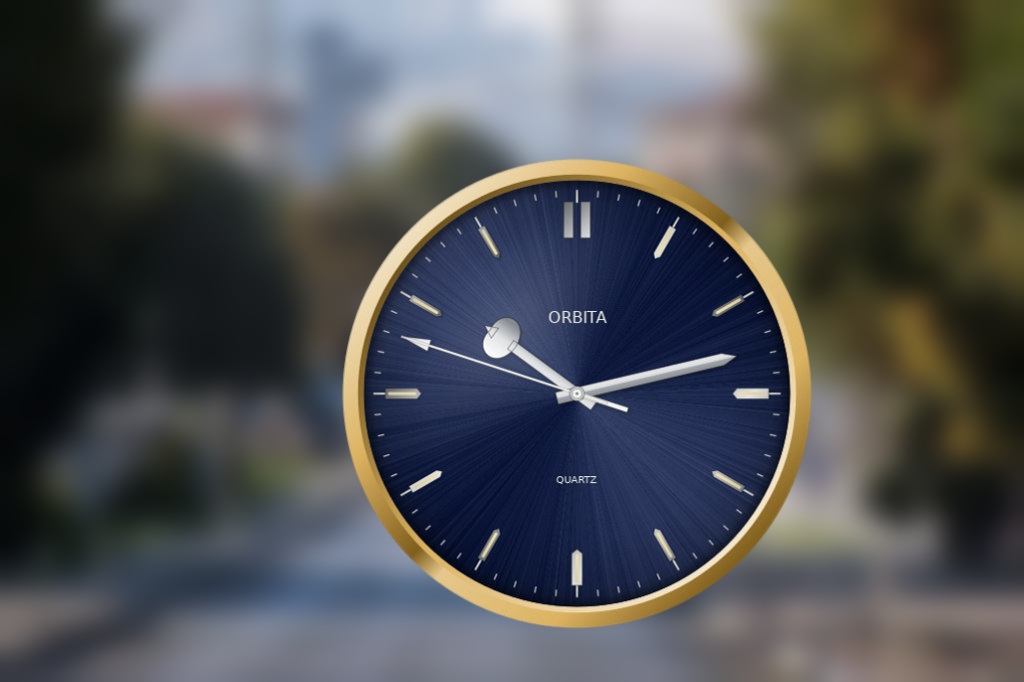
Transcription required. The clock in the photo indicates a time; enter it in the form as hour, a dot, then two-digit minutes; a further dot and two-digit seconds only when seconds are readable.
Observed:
10.12.48
